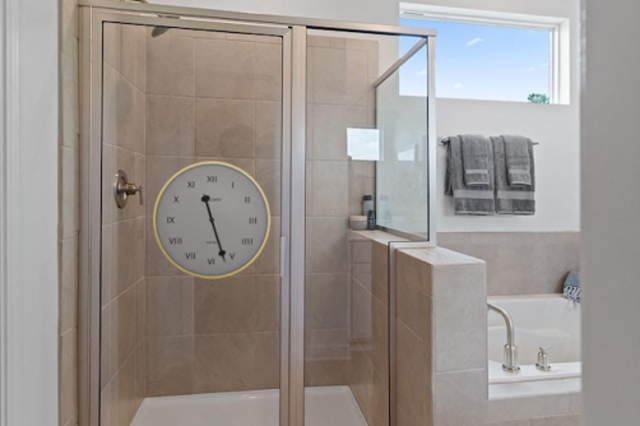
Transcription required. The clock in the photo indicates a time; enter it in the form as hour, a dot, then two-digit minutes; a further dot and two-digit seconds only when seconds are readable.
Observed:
11.27
